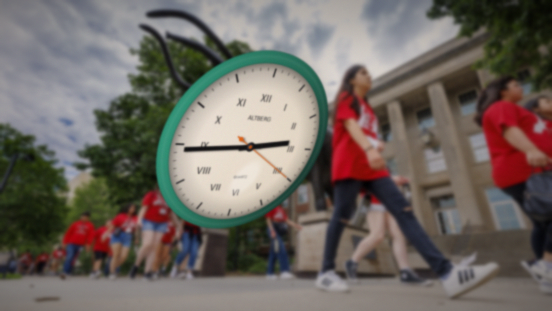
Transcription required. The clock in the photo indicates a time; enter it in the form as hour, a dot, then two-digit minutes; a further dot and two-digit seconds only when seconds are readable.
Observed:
2.44.20
